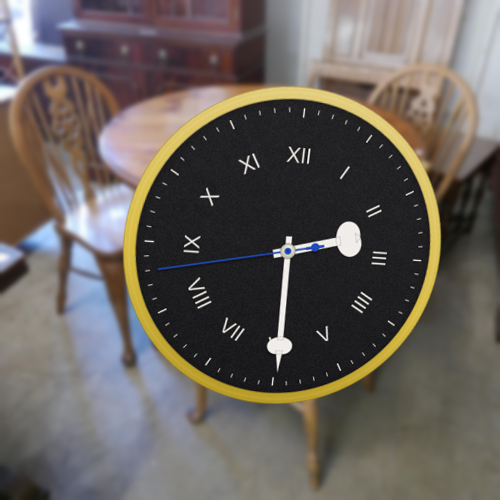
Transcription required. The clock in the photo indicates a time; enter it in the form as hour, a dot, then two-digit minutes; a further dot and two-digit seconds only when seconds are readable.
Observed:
2.29.43
